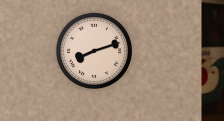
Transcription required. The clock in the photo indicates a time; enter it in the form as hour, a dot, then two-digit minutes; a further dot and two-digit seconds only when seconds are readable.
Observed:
8.12
